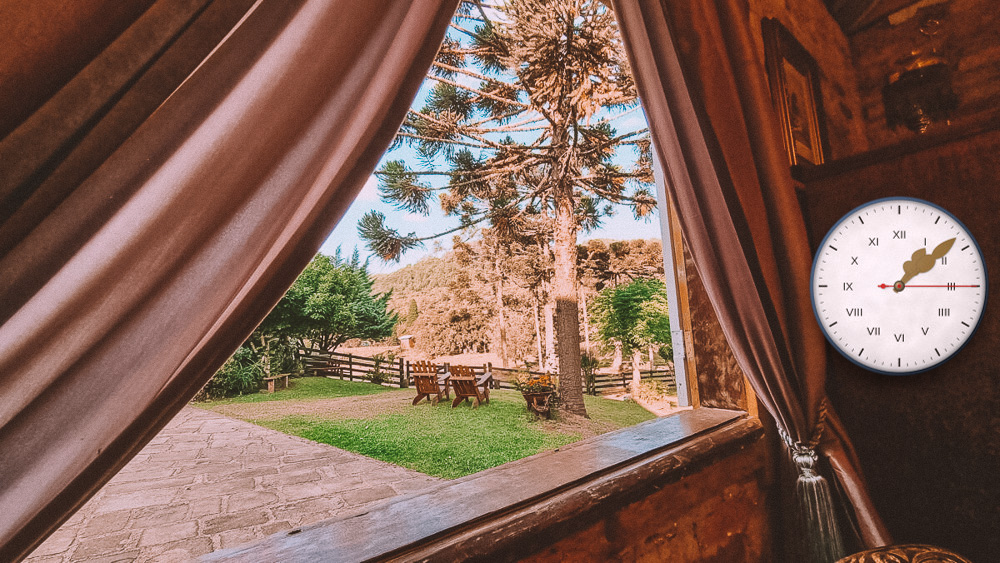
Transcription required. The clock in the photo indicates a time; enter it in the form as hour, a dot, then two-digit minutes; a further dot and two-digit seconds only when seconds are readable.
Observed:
1.08.15
